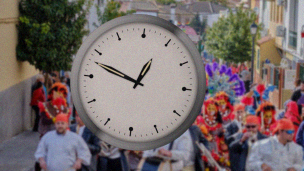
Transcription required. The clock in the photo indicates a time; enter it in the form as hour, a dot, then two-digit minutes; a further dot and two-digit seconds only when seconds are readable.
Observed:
12.48
